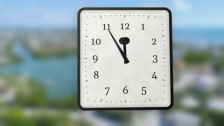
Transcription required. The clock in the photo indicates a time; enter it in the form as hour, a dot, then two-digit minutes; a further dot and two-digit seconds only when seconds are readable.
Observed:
11.55
